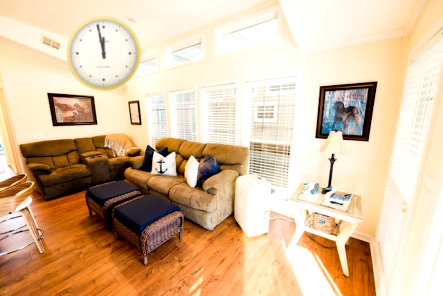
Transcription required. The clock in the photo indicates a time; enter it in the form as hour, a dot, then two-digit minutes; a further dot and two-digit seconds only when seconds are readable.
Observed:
11.58
